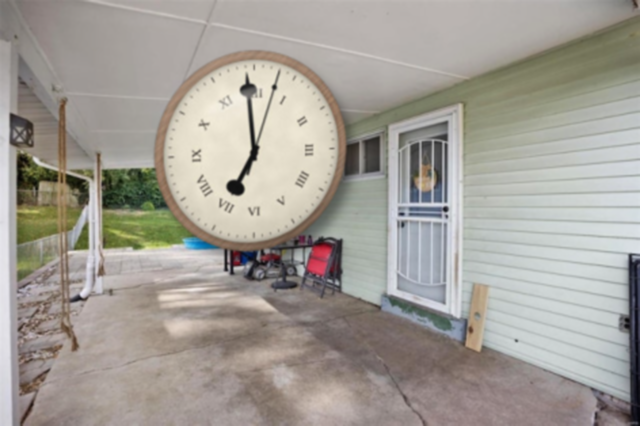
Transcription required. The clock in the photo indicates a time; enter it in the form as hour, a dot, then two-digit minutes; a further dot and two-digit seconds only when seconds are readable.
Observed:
6.59.03
